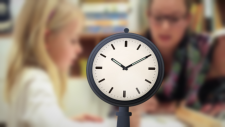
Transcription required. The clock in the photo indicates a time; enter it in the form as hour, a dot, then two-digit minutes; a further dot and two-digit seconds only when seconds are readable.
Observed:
10.10
